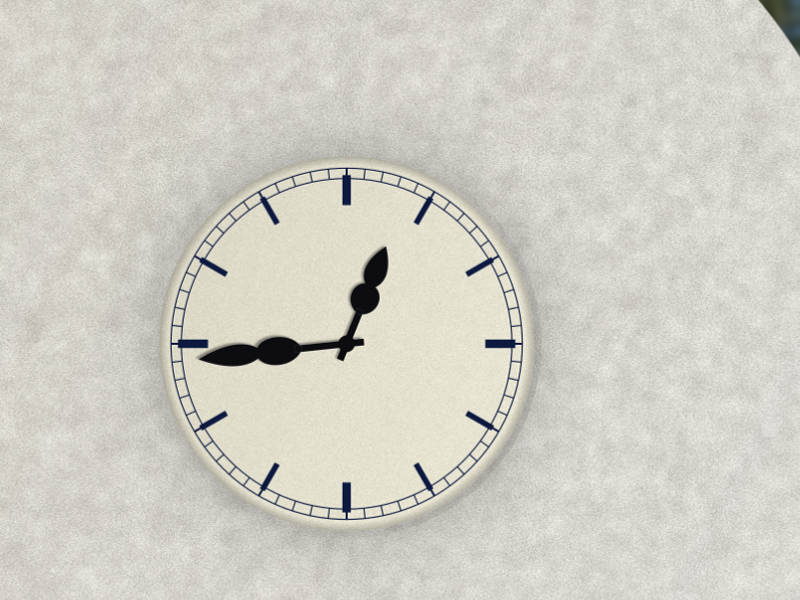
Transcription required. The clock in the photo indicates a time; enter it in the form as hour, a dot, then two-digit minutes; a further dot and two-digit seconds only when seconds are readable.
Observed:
12.44
